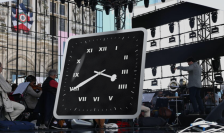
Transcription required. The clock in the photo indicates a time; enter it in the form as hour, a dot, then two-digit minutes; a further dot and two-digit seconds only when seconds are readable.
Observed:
3.40
